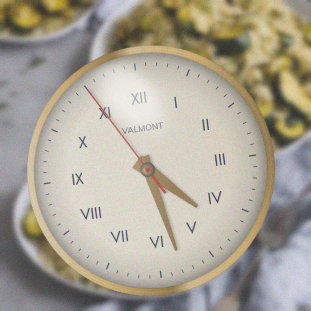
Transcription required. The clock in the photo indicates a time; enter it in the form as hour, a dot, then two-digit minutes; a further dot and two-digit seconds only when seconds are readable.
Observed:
4.27.55
